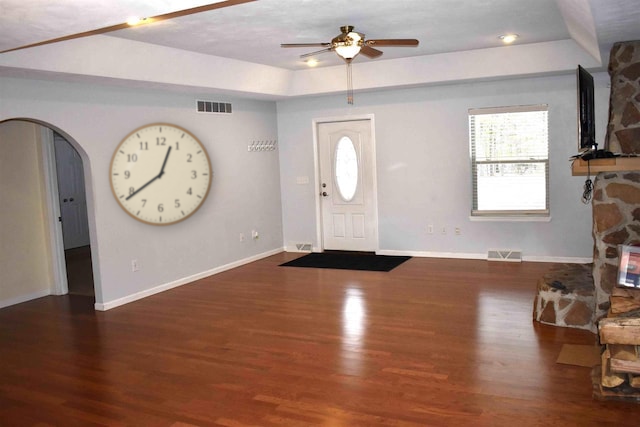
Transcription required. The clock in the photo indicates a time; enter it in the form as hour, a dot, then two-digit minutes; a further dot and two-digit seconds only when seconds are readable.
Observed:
12.39
